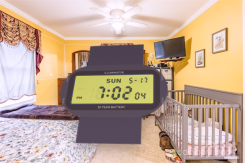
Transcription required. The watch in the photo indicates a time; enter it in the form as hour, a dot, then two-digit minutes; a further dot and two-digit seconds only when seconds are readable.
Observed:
7.02.04
